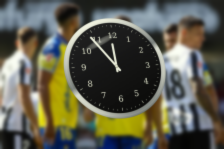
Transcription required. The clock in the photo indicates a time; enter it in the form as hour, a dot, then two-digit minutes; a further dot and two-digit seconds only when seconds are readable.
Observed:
11.54
